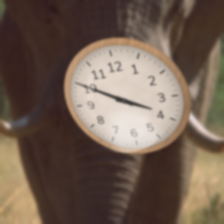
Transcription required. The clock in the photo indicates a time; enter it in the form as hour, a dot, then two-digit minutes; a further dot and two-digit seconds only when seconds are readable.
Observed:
3.50
